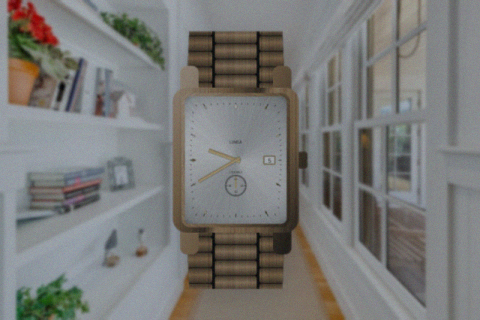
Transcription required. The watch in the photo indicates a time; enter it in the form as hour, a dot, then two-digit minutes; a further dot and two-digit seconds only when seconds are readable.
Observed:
9.40
